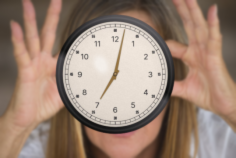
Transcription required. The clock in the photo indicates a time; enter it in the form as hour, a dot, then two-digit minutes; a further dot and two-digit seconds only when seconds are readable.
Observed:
7.02
